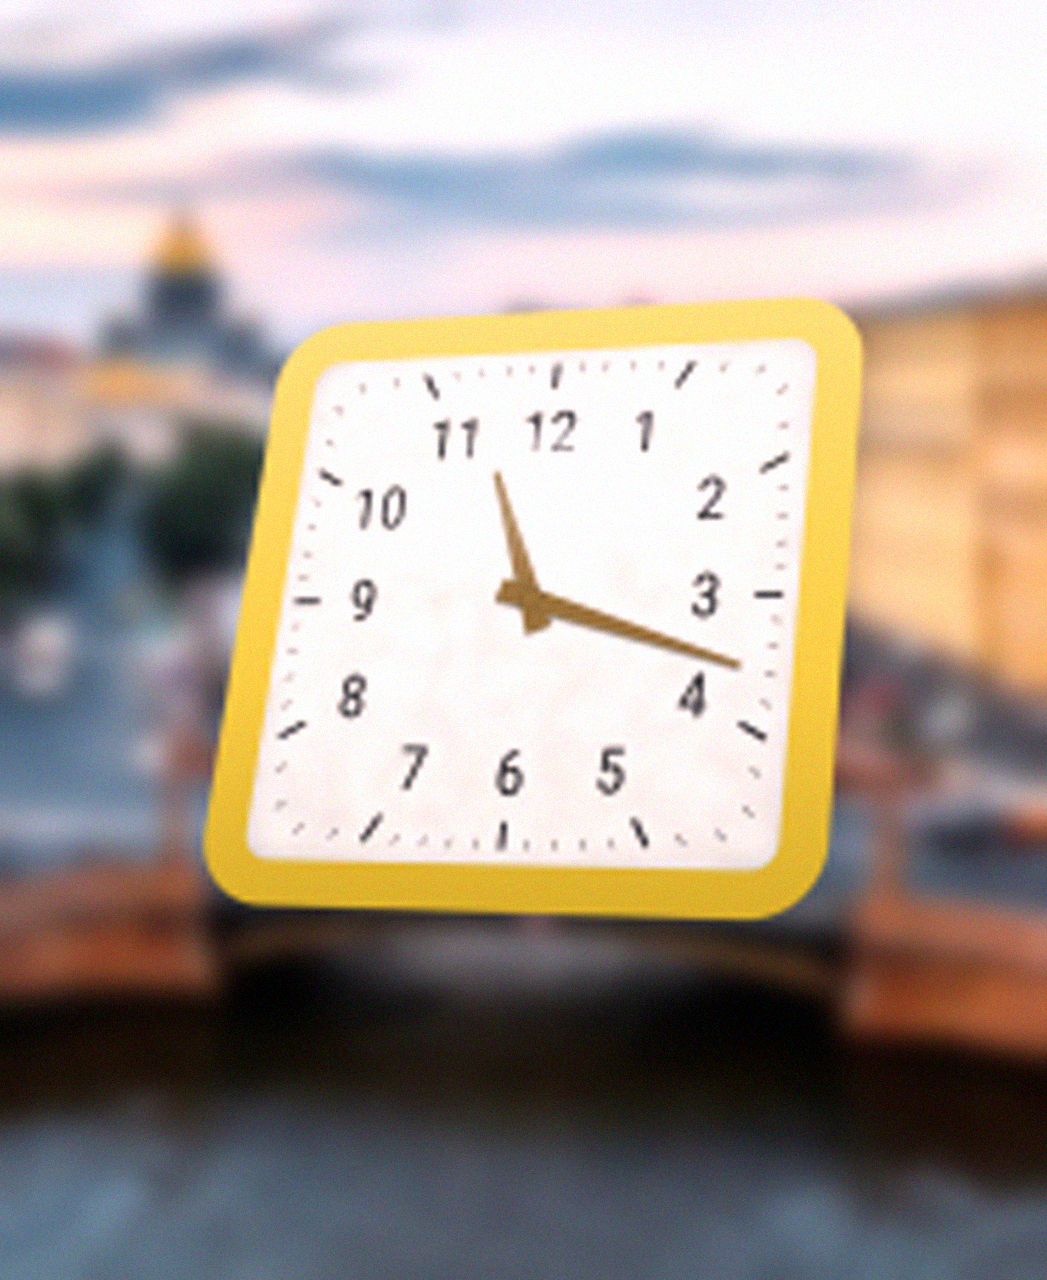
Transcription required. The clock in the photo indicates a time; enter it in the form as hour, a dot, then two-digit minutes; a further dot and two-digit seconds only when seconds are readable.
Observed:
11.18
